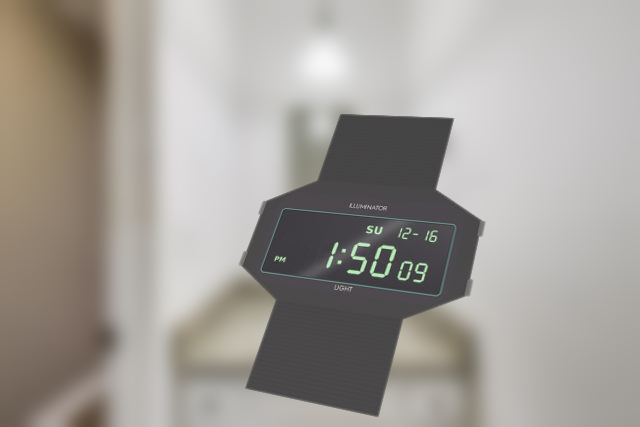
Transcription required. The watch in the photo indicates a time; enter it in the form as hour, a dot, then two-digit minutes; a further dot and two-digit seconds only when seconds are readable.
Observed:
1.50.09
